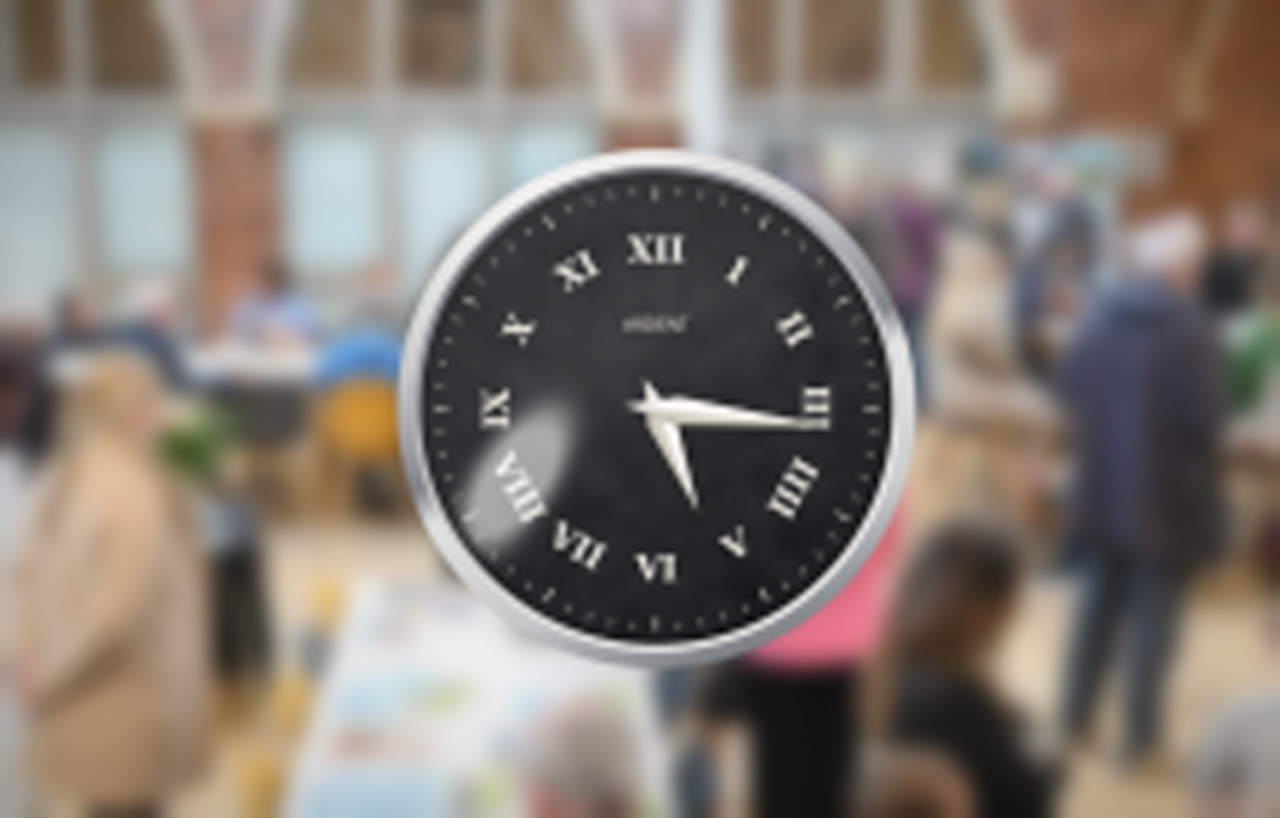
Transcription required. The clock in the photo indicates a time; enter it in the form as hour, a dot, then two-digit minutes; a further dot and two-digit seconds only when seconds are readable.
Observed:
5.16
